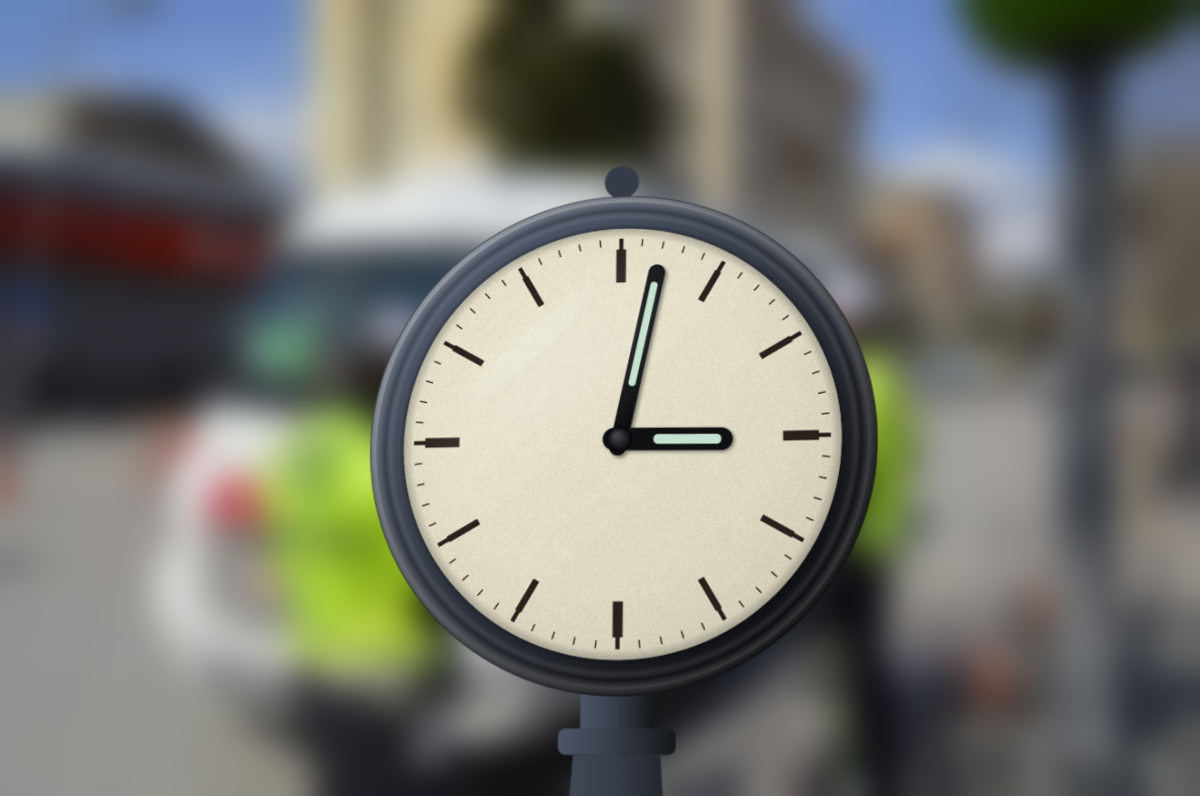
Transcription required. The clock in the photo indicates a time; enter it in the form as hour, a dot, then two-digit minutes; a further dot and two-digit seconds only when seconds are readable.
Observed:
3.02
